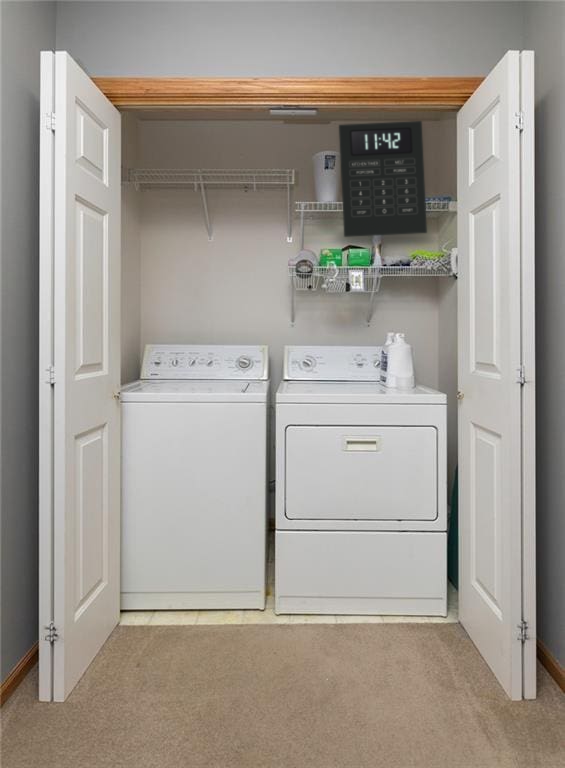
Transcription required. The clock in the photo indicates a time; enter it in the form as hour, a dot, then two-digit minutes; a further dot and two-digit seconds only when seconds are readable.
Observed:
11.42
